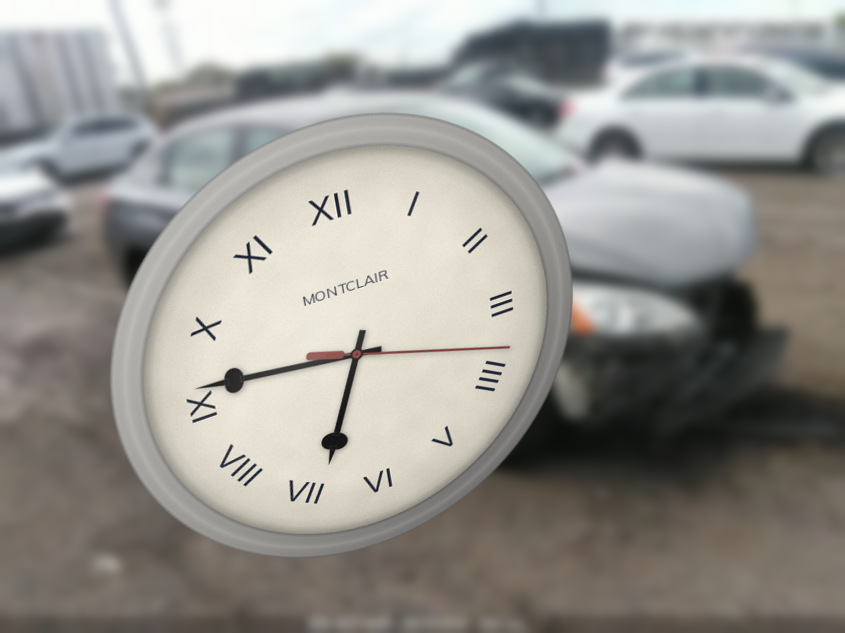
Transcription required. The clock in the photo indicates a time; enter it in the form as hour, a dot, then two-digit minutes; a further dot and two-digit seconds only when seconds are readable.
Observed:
6.46.18
